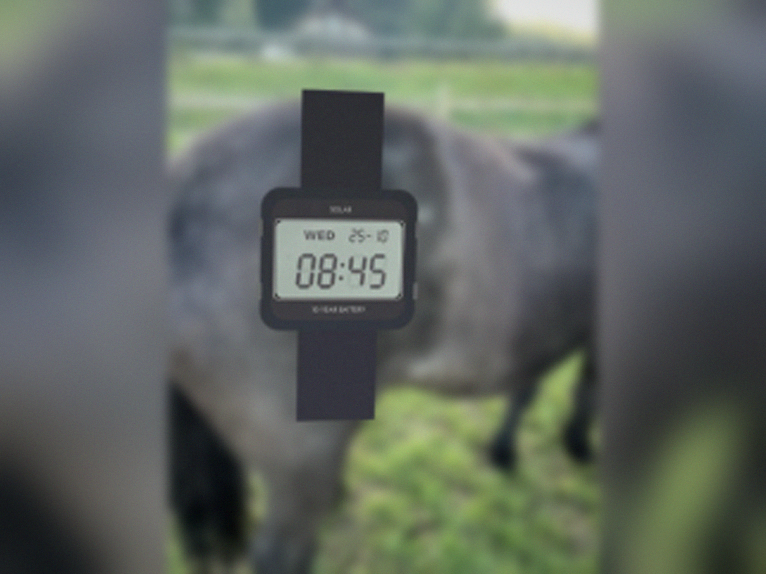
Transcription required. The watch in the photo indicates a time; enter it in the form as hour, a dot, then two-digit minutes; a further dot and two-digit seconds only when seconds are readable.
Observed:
8.45
